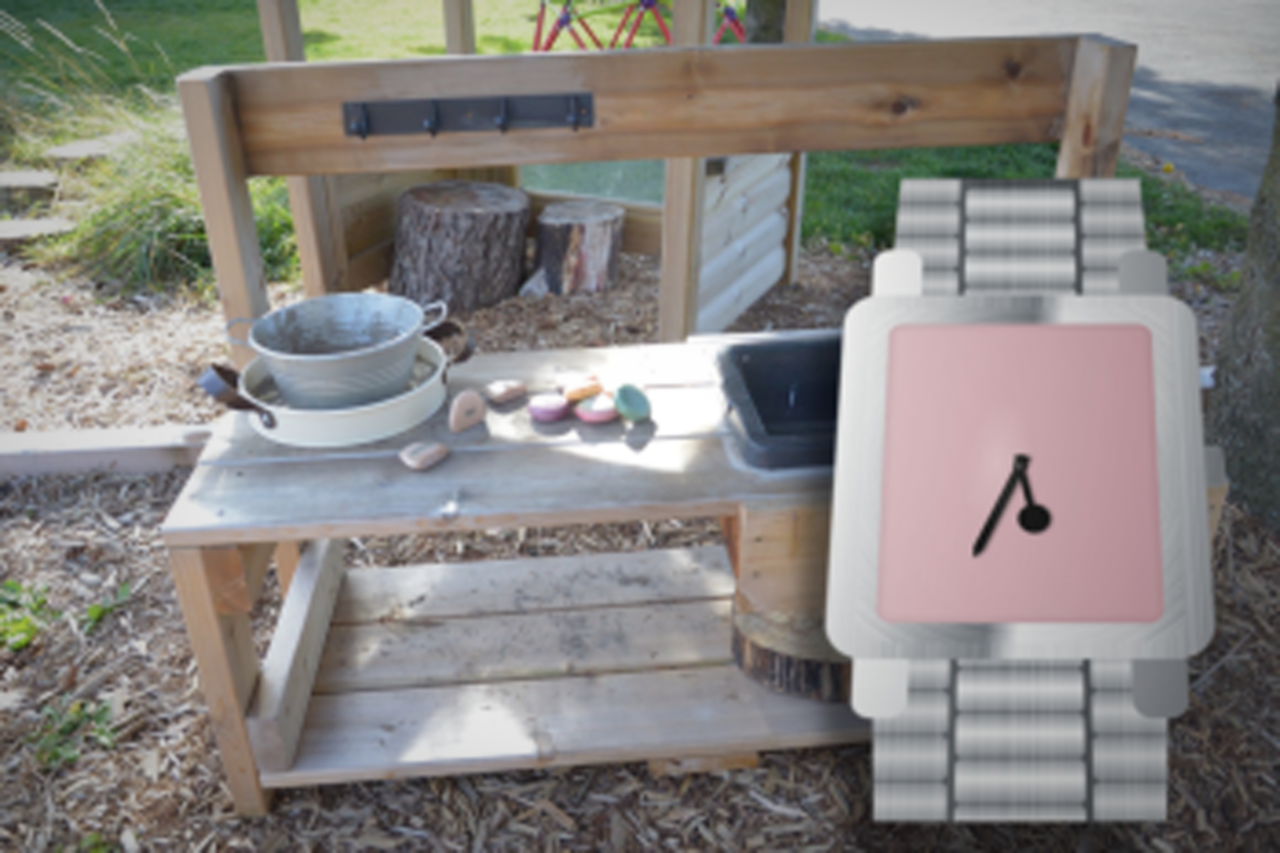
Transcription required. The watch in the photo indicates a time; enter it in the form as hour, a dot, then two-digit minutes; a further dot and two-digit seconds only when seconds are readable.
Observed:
5.34
